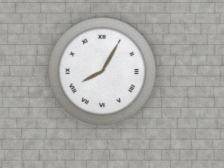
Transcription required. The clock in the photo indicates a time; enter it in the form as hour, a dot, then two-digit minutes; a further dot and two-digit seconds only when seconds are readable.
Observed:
8.05
